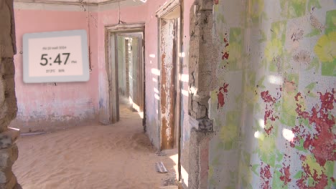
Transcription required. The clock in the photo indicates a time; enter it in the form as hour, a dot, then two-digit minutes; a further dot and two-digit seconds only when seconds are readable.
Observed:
5.47
